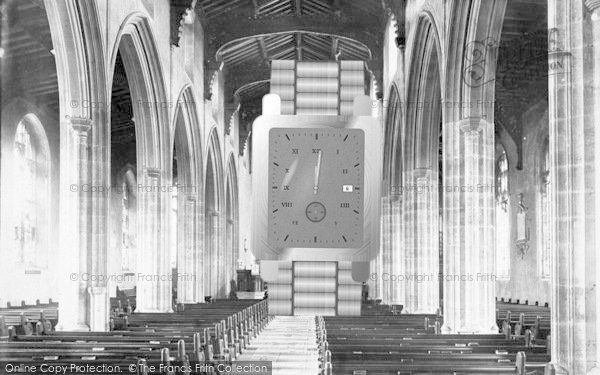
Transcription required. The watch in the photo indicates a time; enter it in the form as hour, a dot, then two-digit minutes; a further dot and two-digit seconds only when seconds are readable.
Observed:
12.01
